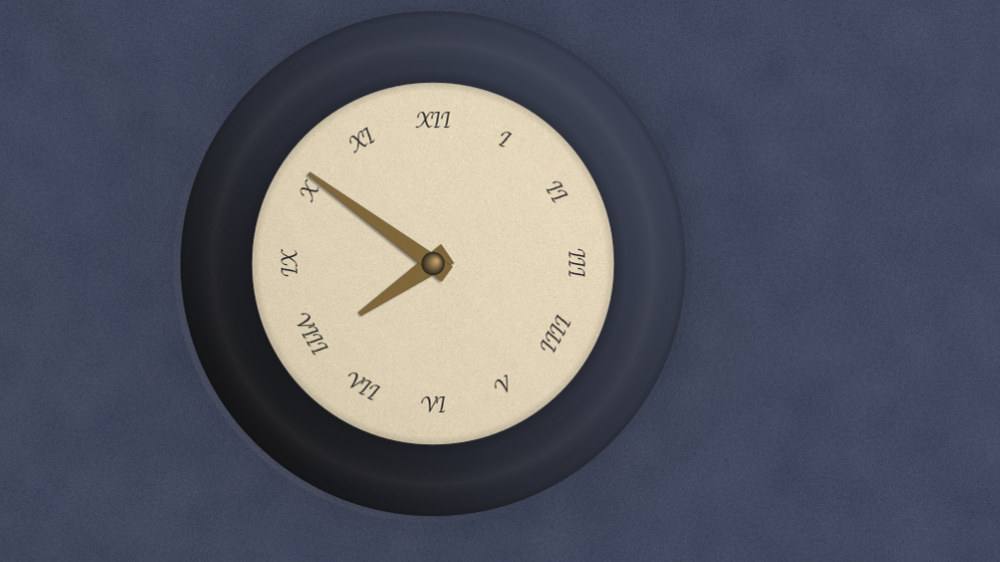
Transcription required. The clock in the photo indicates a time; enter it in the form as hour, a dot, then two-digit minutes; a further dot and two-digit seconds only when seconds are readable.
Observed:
7.51
